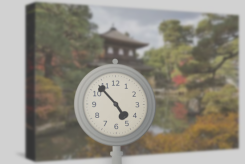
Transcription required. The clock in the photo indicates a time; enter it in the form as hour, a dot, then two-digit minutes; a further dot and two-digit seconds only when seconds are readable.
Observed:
4.53
